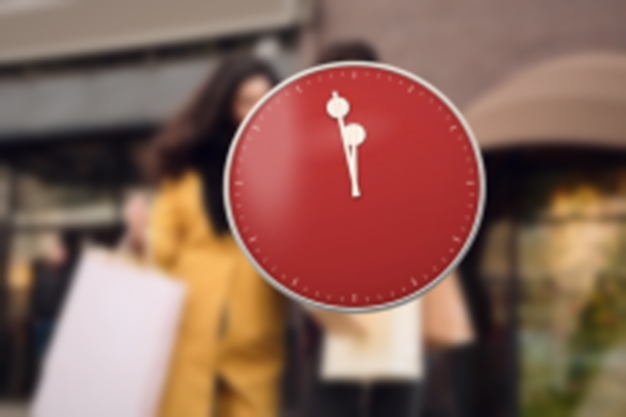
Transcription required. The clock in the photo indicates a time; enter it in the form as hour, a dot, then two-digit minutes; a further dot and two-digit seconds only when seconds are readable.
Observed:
11.58
